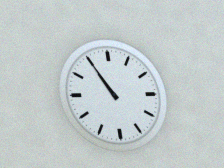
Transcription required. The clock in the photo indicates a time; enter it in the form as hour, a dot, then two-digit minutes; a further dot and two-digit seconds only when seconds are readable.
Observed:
10.55
